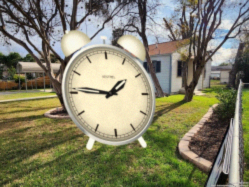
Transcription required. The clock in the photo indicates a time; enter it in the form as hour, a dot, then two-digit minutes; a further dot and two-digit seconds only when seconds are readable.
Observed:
1.46
